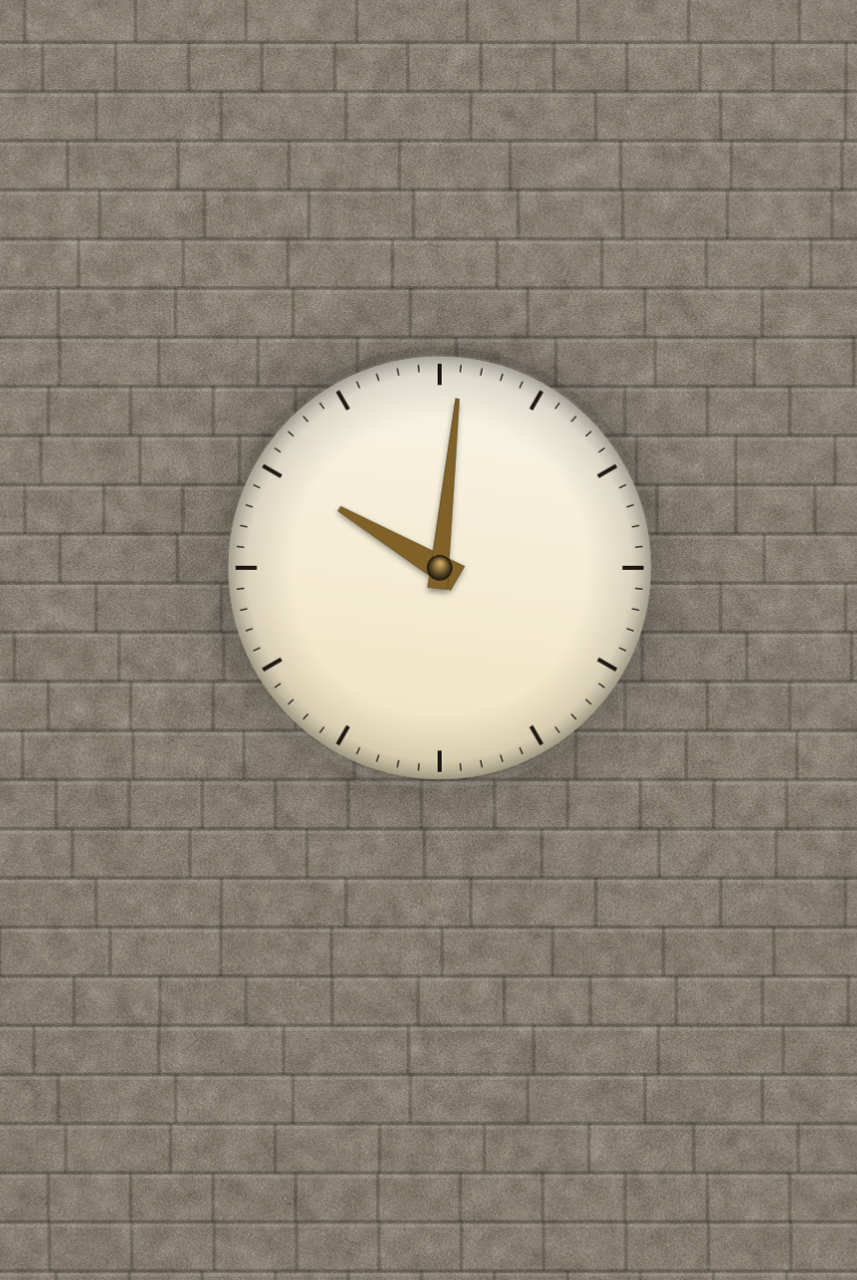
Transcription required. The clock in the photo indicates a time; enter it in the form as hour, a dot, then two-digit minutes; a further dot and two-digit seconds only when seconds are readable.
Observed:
10.01
